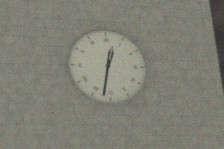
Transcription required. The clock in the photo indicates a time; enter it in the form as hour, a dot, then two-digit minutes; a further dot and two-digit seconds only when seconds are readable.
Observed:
12.32
